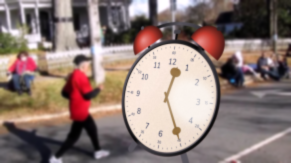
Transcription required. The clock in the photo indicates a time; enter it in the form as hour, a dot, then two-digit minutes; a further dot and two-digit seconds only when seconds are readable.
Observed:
12.25
